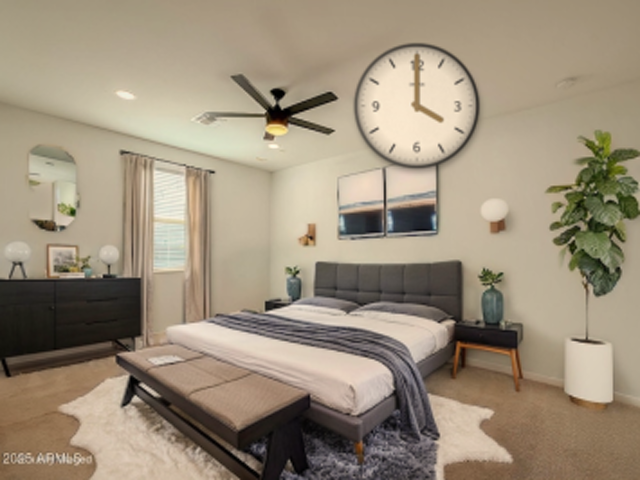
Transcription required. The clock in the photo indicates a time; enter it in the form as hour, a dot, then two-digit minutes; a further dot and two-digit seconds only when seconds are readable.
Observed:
4.00
